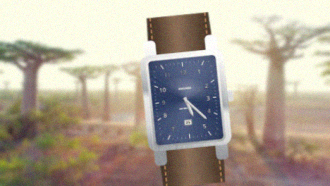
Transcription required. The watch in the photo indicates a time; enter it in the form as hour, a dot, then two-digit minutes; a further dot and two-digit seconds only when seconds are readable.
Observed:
5.23
